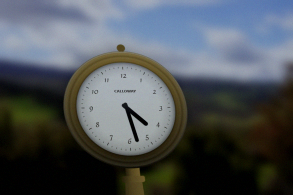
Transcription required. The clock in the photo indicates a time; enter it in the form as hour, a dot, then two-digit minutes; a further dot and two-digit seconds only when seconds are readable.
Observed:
4.28
